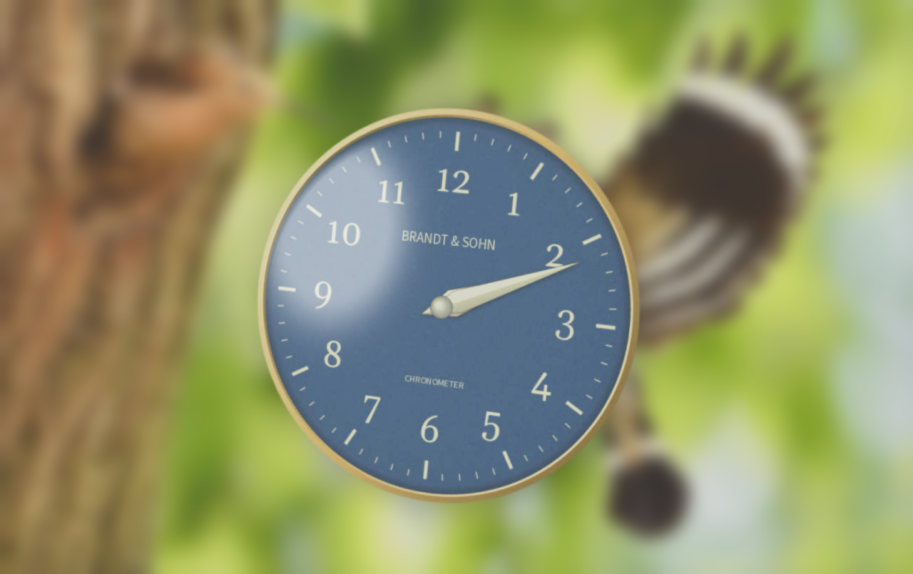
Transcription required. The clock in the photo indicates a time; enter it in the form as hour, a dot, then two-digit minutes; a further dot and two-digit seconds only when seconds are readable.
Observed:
2.11
